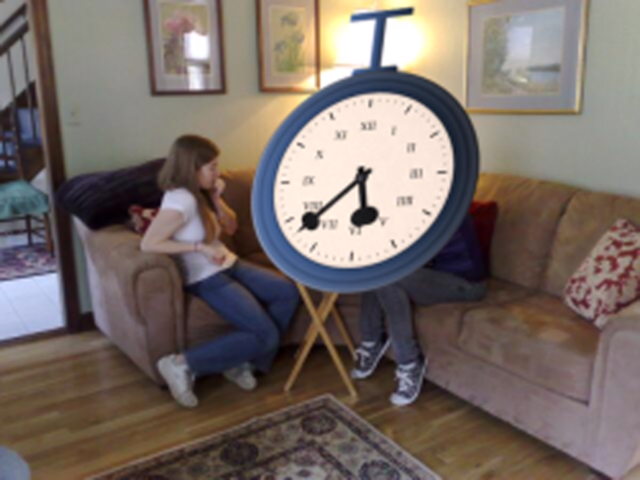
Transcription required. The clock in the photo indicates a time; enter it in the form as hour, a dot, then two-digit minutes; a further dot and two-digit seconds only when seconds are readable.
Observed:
5.38
